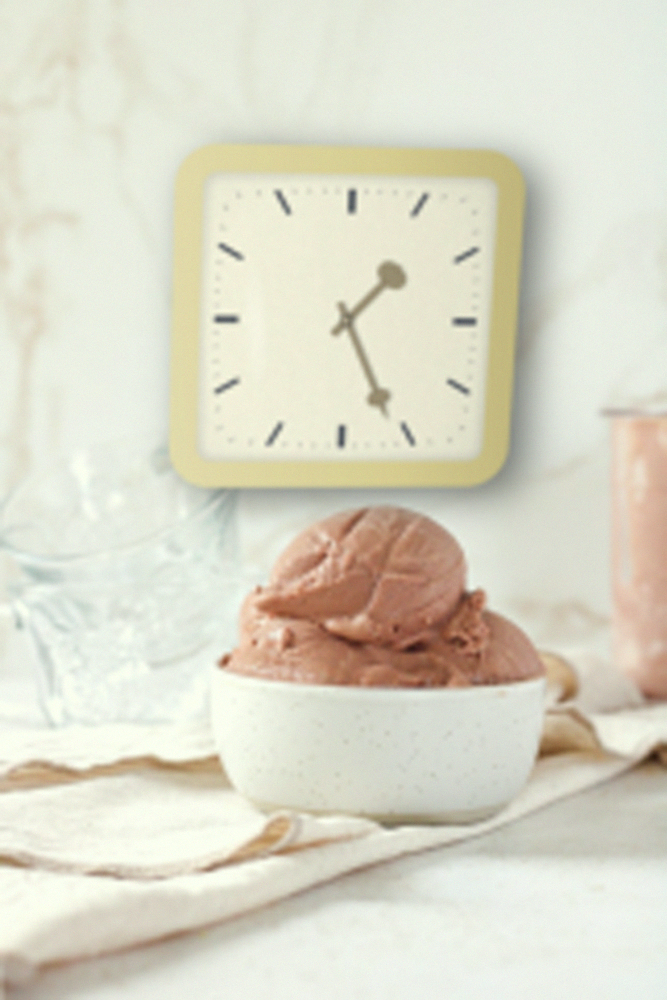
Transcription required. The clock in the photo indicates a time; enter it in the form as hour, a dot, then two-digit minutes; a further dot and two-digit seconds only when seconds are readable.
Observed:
1.26
